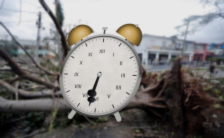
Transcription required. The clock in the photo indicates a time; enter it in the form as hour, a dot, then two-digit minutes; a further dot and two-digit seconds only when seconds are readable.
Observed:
6.32
